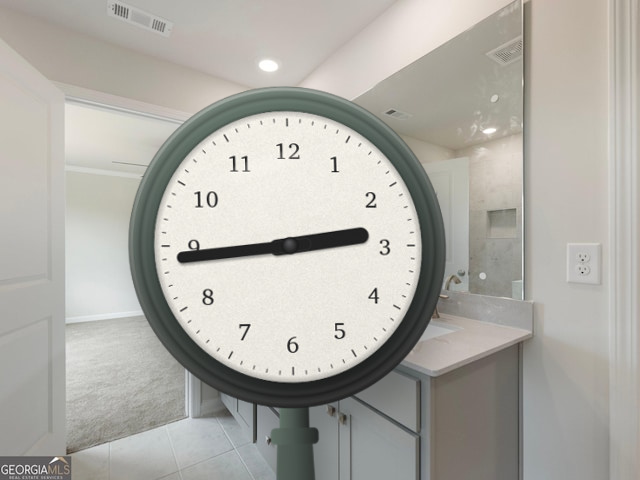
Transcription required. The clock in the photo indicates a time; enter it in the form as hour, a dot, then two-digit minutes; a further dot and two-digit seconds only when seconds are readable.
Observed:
2.44
